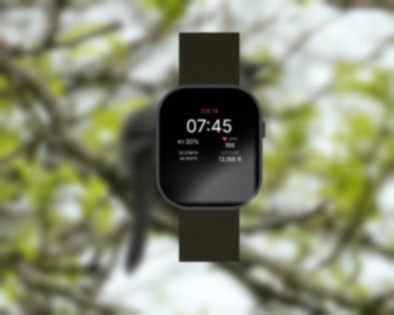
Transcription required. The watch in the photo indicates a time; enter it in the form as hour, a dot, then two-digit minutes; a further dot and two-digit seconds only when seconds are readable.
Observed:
7.45
